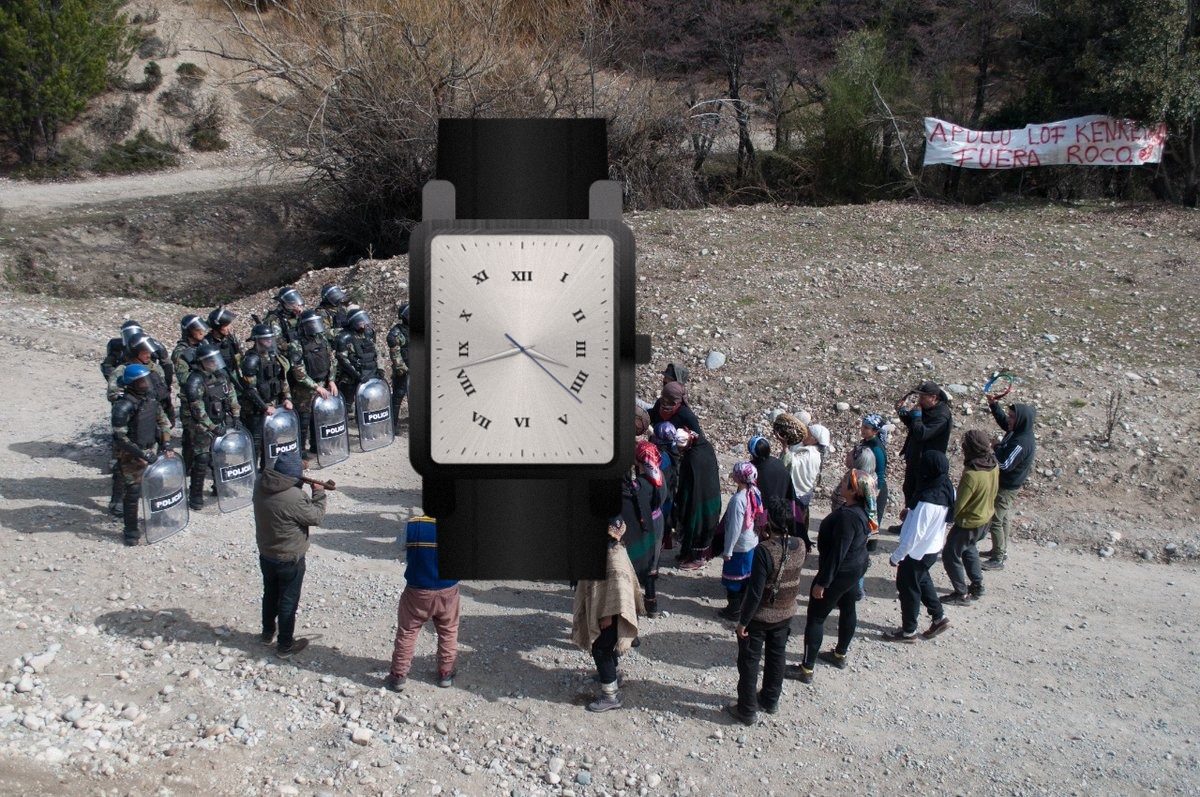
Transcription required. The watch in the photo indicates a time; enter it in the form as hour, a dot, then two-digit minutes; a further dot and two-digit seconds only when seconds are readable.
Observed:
3.42.22
